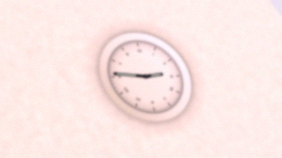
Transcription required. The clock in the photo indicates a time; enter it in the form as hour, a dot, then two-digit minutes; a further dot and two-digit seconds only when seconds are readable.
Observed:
2.46
